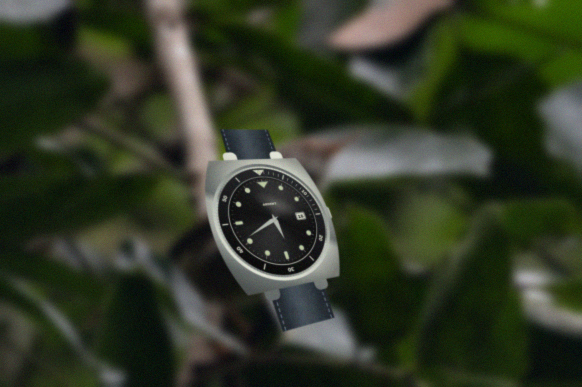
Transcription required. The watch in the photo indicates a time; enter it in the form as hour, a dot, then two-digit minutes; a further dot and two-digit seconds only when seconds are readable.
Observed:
5.41
